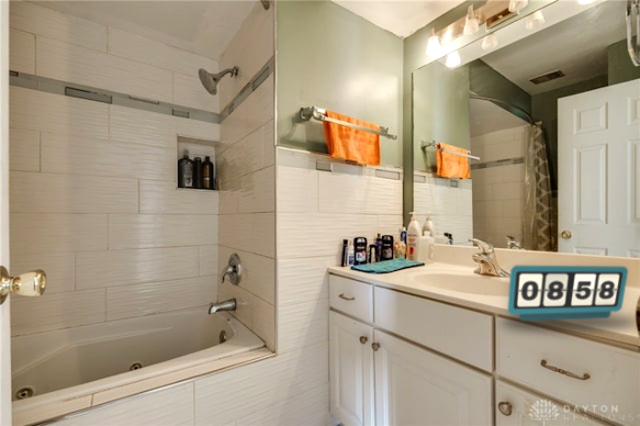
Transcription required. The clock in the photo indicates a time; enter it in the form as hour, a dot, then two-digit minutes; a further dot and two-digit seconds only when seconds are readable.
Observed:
8.58
